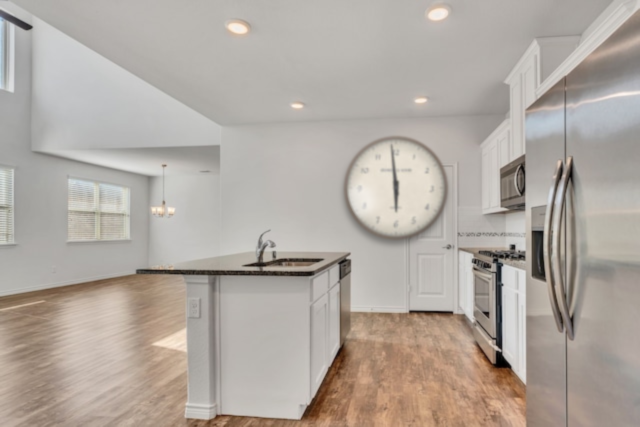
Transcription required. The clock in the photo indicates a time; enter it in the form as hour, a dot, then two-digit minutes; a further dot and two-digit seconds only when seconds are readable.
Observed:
5.59
